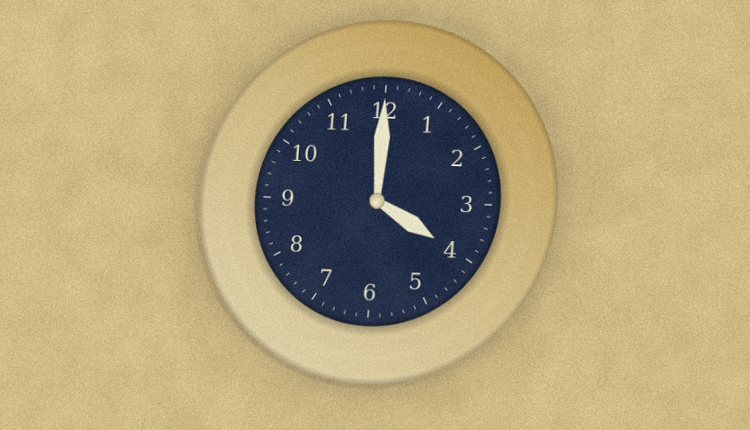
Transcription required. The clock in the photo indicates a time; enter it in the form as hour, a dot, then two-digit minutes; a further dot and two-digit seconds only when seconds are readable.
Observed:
4.00
